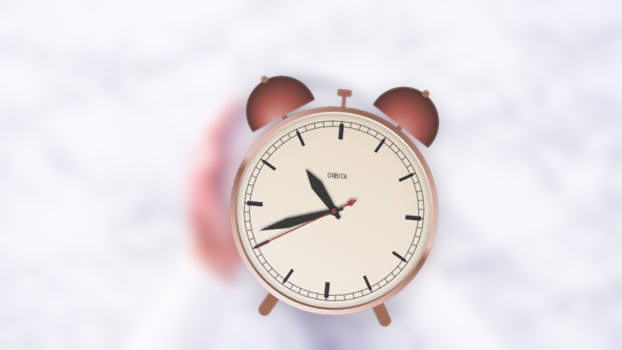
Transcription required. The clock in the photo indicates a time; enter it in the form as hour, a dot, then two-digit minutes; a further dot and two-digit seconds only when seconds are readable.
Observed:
10.41.40
